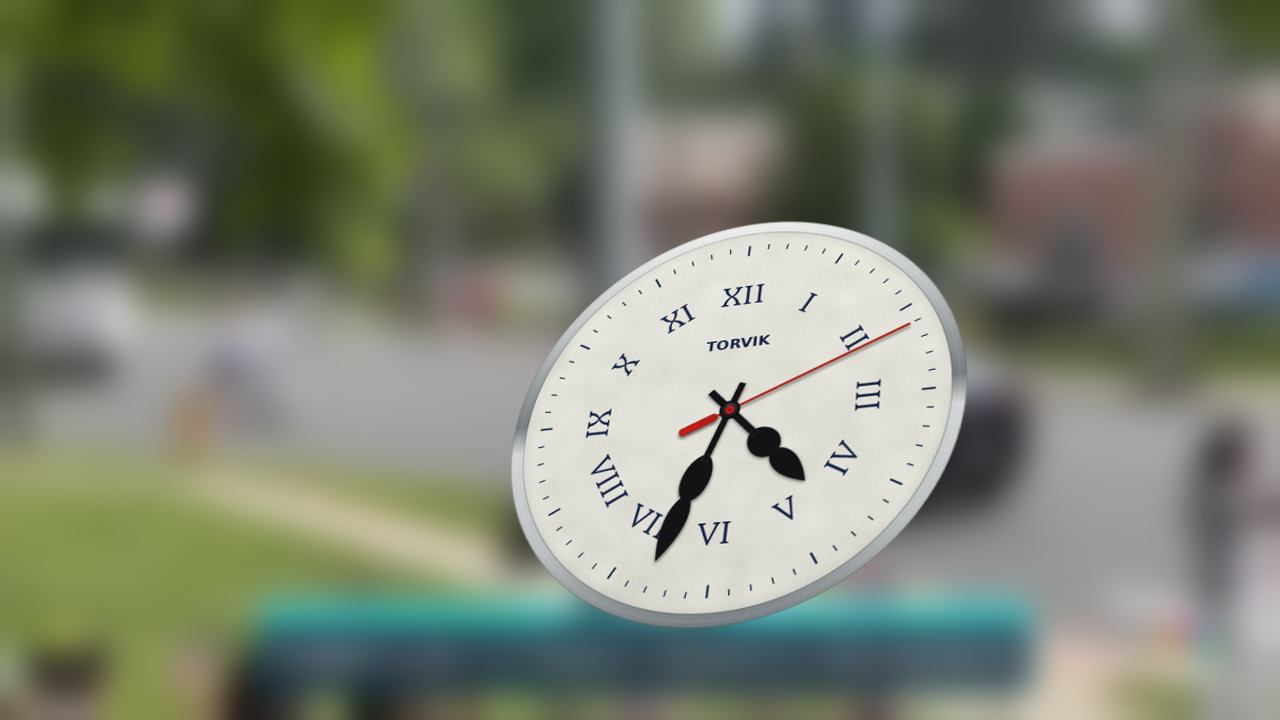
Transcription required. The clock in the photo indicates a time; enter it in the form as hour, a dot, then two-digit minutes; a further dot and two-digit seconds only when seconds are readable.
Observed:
4.33.11
